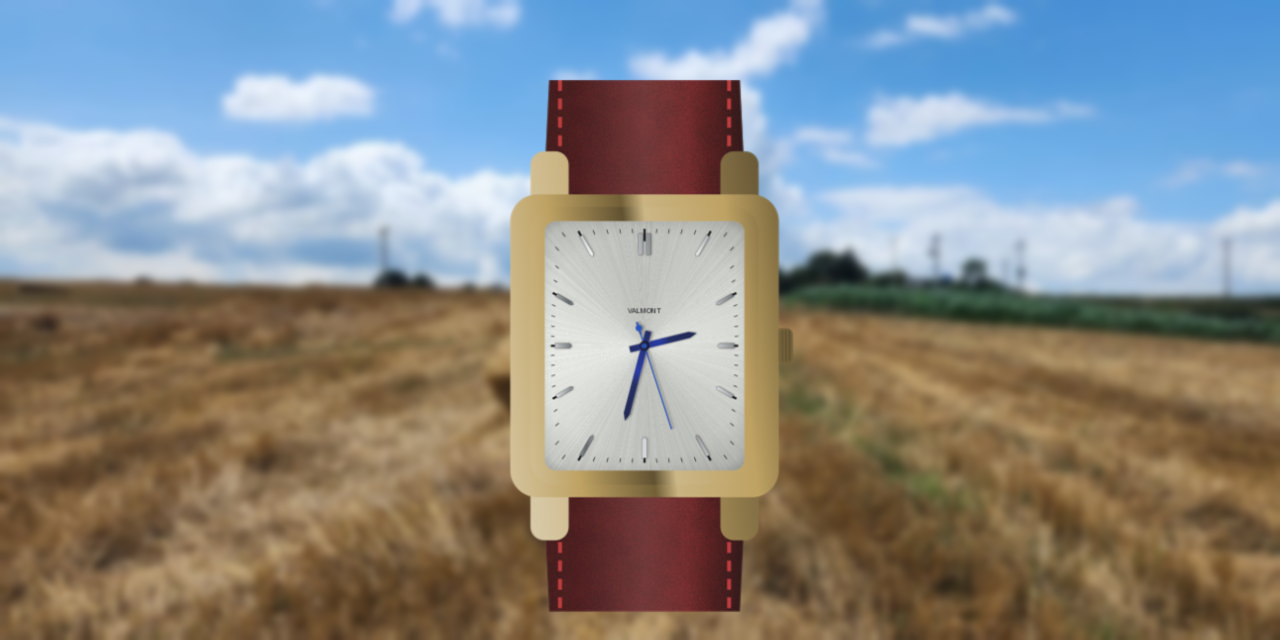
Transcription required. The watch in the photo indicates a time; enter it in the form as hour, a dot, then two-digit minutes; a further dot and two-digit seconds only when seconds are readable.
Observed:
2.32.27
